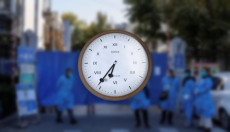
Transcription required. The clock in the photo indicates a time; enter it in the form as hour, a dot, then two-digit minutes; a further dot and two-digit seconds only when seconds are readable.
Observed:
6.36
